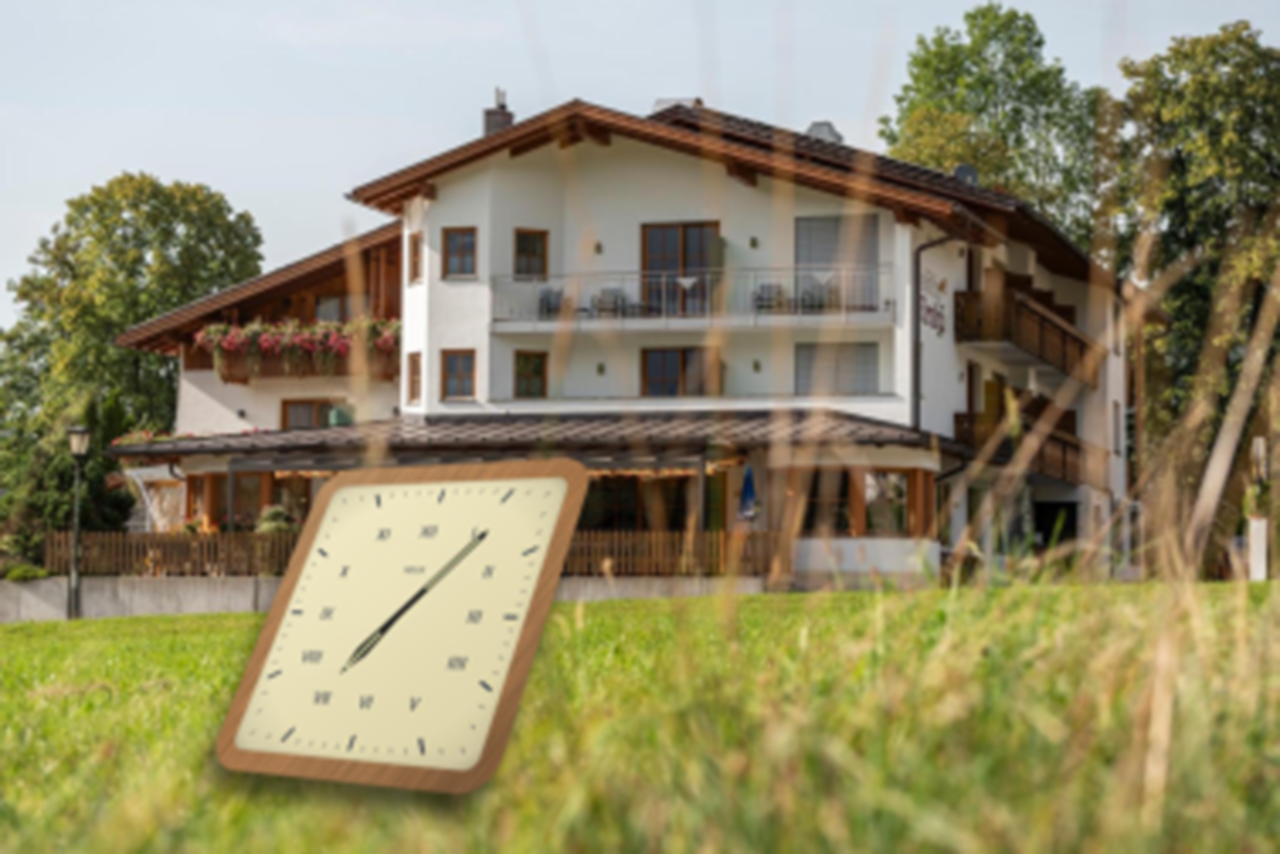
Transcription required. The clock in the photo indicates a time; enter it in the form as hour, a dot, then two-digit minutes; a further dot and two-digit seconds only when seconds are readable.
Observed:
7.06
